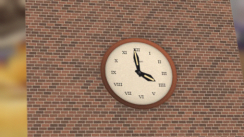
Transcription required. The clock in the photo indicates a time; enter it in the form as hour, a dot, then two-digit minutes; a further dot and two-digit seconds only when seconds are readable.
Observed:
3.59
